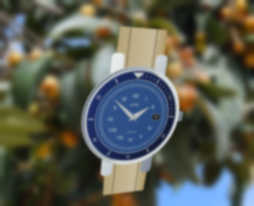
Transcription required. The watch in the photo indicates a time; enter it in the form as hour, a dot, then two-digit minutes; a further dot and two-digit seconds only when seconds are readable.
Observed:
1.52
